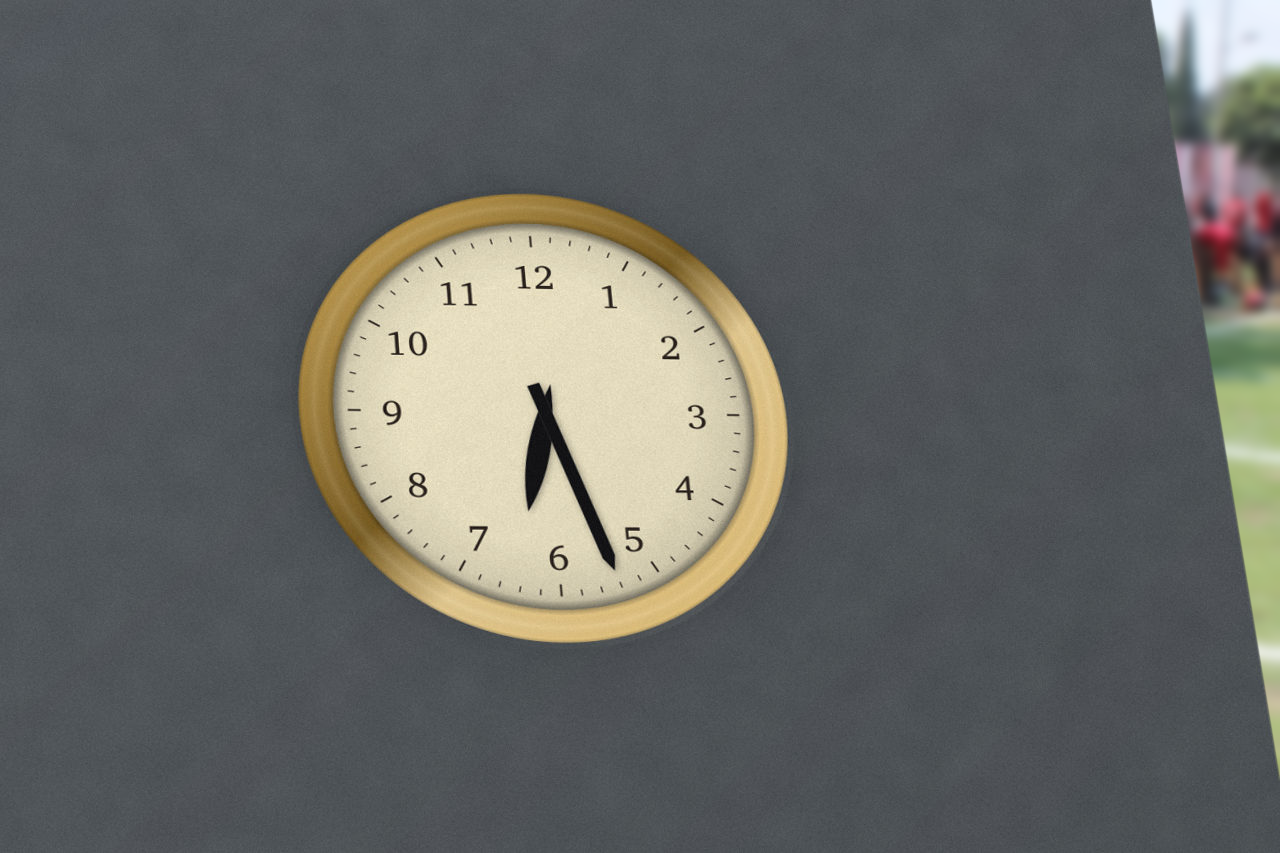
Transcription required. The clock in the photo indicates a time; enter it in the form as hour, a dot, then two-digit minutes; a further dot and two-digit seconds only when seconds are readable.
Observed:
6.27
